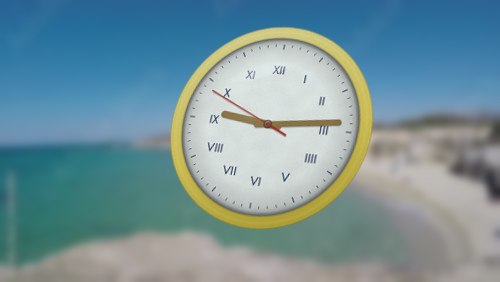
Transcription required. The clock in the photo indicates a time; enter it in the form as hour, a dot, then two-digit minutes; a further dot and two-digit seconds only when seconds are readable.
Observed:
9.13.49
